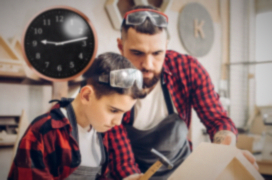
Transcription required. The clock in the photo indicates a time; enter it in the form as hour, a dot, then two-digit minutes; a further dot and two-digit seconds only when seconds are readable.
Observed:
9.13
